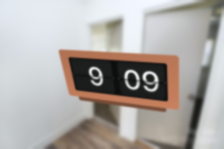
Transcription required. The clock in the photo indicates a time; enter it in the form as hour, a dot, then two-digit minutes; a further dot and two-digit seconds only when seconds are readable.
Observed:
9.09
